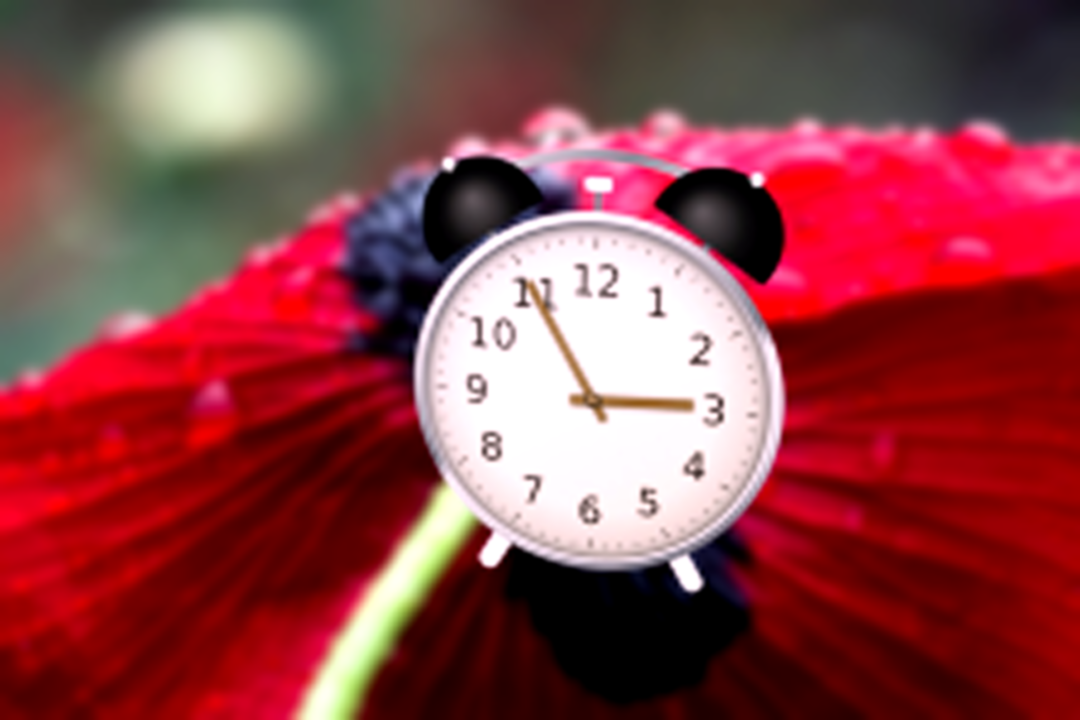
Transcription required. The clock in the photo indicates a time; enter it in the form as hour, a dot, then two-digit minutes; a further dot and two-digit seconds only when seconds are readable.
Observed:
2.55
